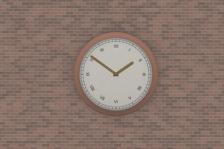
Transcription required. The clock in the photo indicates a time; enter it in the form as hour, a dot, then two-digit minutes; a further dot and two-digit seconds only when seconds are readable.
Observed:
1.51
